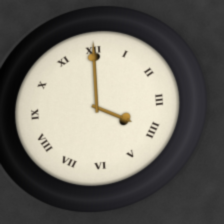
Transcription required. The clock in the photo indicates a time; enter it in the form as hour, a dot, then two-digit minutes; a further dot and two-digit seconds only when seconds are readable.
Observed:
4.00
